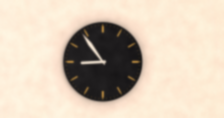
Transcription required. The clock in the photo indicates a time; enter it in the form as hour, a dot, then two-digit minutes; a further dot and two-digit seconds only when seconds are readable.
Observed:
8.54
